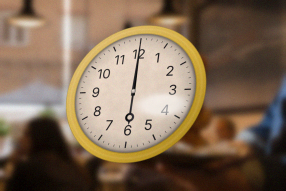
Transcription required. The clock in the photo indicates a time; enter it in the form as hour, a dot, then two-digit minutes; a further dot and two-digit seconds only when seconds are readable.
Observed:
6.00
